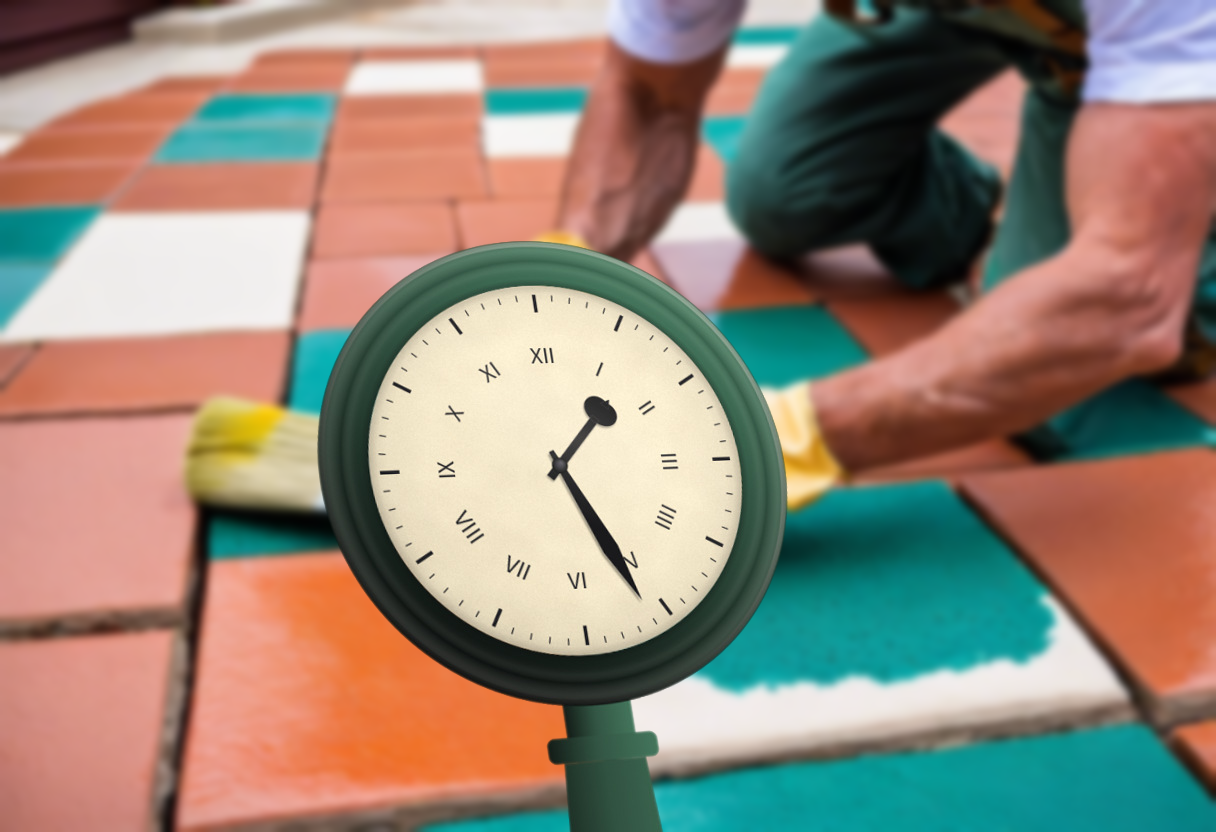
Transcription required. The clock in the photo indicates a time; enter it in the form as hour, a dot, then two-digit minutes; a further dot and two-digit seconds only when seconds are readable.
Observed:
1.26
